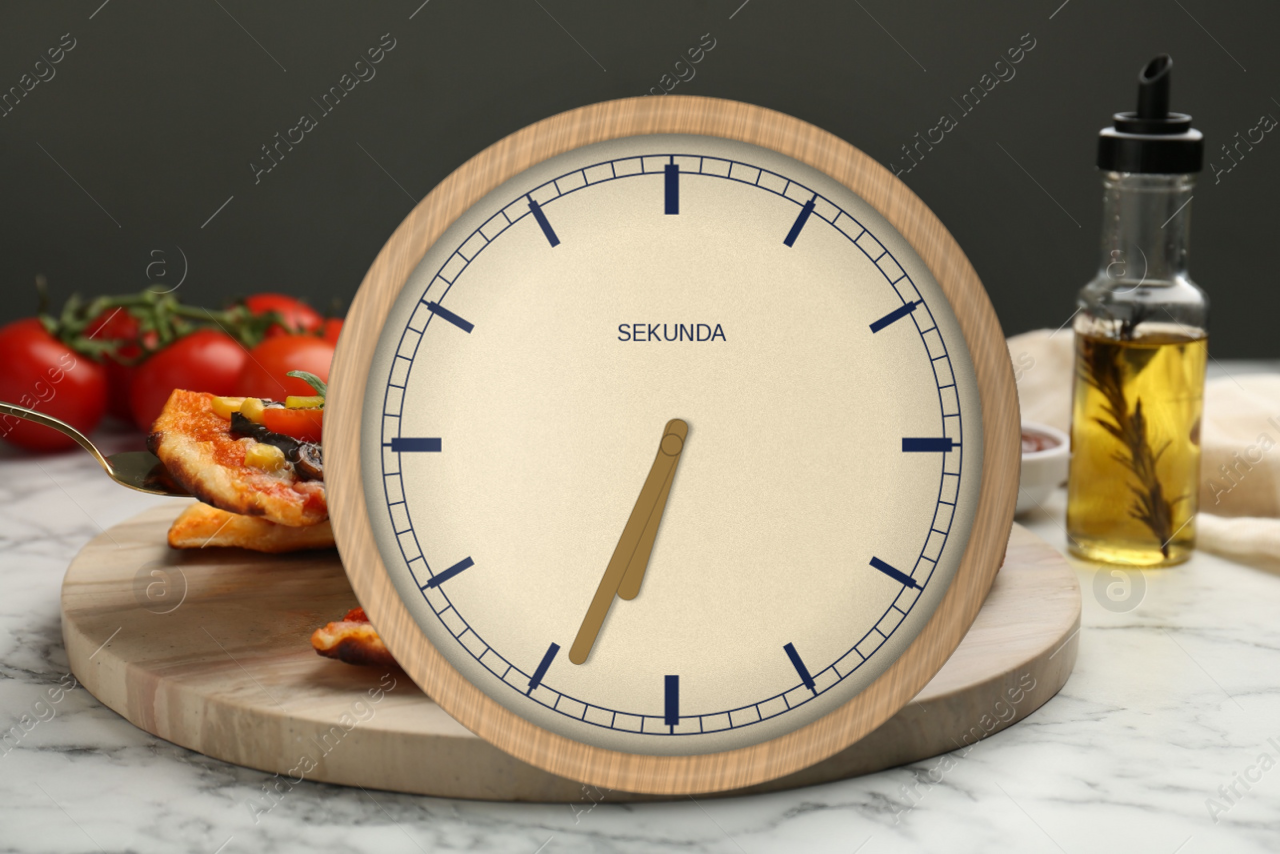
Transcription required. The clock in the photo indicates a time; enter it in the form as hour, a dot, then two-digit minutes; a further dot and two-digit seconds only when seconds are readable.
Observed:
6.34
